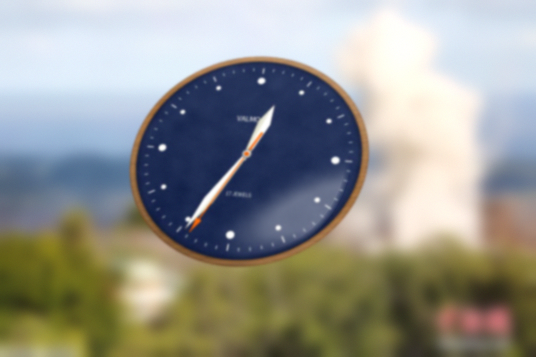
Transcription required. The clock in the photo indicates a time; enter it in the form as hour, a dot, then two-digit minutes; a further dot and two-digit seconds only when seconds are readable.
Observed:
12.34.34
